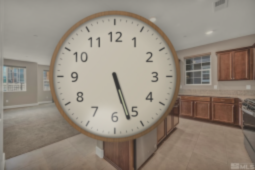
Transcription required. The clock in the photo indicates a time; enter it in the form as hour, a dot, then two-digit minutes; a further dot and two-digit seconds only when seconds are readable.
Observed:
5.27
